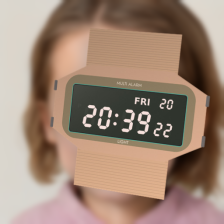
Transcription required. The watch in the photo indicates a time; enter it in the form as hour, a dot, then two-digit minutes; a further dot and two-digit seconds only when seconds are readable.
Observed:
20.39.22
